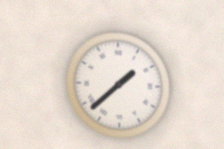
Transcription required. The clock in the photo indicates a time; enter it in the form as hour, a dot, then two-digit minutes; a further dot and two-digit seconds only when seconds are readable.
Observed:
1.38
